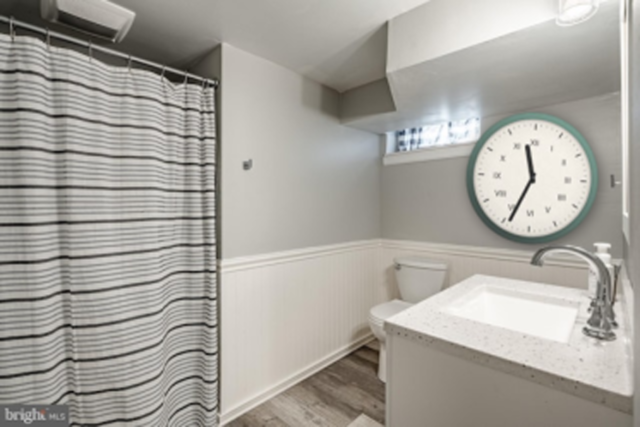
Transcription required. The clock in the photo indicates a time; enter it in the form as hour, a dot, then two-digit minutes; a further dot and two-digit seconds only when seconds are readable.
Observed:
11.34
